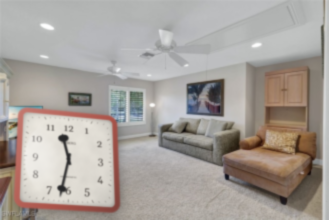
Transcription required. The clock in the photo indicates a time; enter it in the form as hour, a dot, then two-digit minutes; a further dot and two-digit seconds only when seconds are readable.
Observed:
11.32
